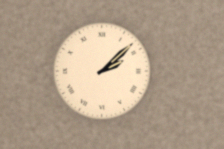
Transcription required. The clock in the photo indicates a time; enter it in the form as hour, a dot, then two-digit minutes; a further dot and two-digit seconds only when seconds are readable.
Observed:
2.08
